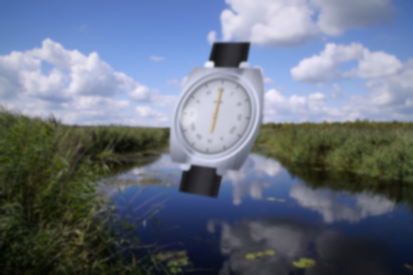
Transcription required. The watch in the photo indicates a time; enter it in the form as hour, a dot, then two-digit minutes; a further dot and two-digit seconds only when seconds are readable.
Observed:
6.00
